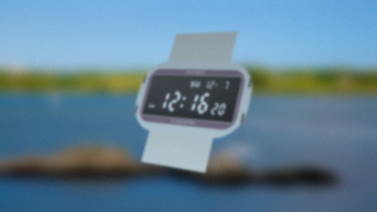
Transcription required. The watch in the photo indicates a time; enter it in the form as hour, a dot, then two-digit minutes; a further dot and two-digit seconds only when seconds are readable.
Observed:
12.16
